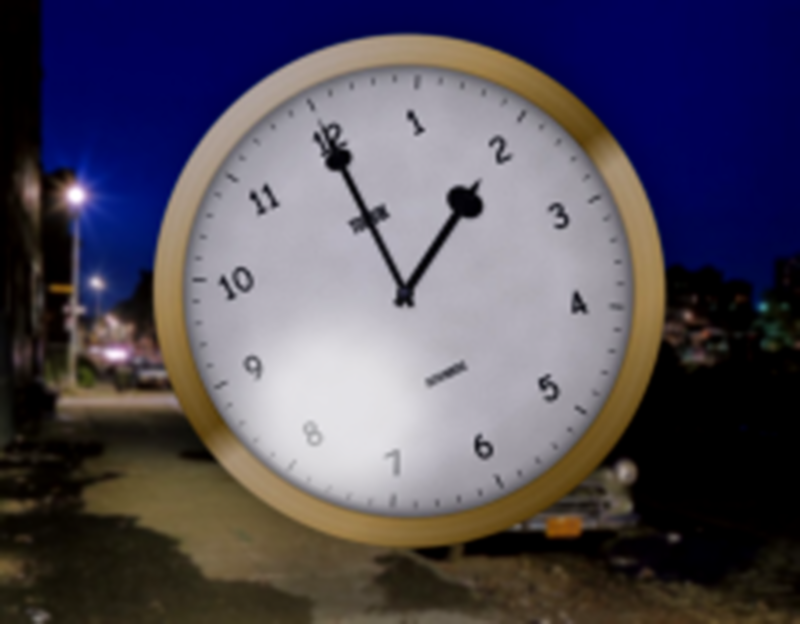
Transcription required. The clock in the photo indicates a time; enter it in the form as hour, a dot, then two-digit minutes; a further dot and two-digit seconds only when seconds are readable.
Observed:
2.00
